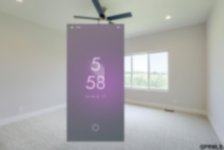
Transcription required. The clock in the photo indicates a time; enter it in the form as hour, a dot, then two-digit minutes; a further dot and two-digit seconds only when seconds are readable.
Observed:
5.58
